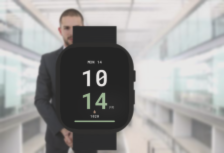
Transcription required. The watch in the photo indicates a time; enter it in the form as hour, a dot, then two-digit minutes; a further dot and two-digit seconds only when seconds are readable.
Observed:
10.14
